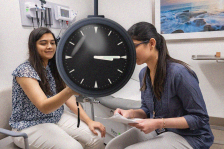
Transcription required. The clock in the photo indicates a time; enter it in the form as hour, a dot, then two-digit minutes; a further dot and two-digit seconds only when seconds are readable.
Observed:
3.15
